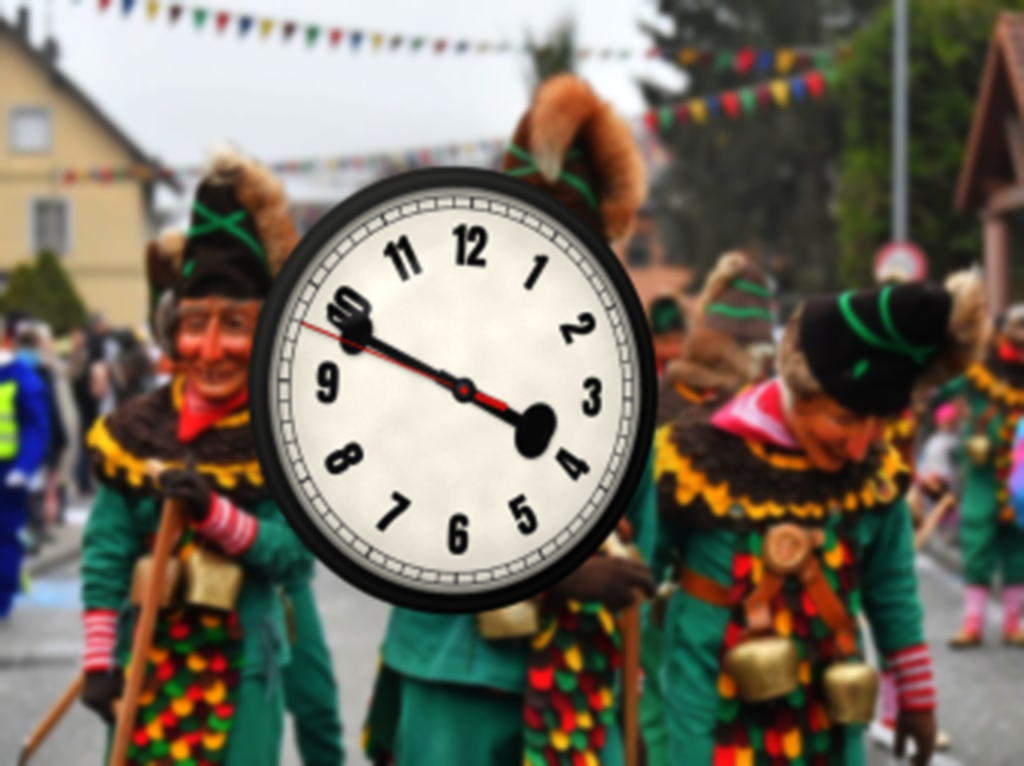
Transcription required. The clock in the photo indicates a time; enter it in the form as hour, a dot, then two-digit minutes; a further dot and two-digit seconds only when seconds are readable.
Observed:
3.48.48
